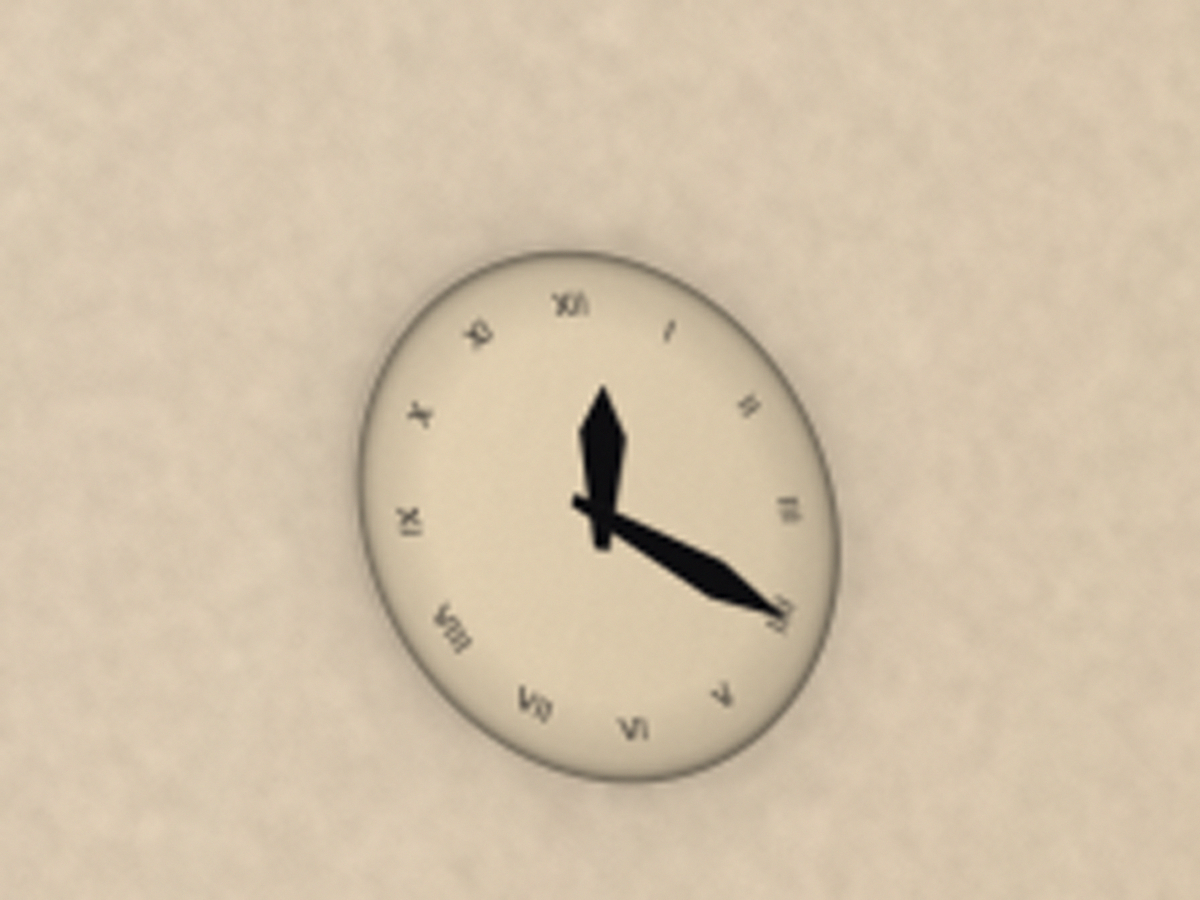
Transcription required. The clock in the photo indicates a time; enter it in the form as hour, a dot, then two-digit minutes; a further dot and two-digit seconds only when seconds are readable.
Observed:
12.20
